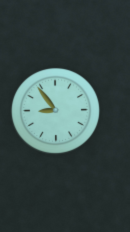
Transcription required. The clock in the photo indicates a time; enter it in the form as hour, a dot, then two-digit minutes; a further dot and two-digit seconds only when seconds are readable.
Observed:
8.54
